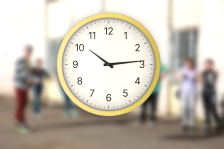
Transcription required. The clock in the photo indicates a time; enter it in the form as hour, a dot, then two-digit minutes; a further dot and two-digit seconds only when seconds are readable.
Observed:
10.14
